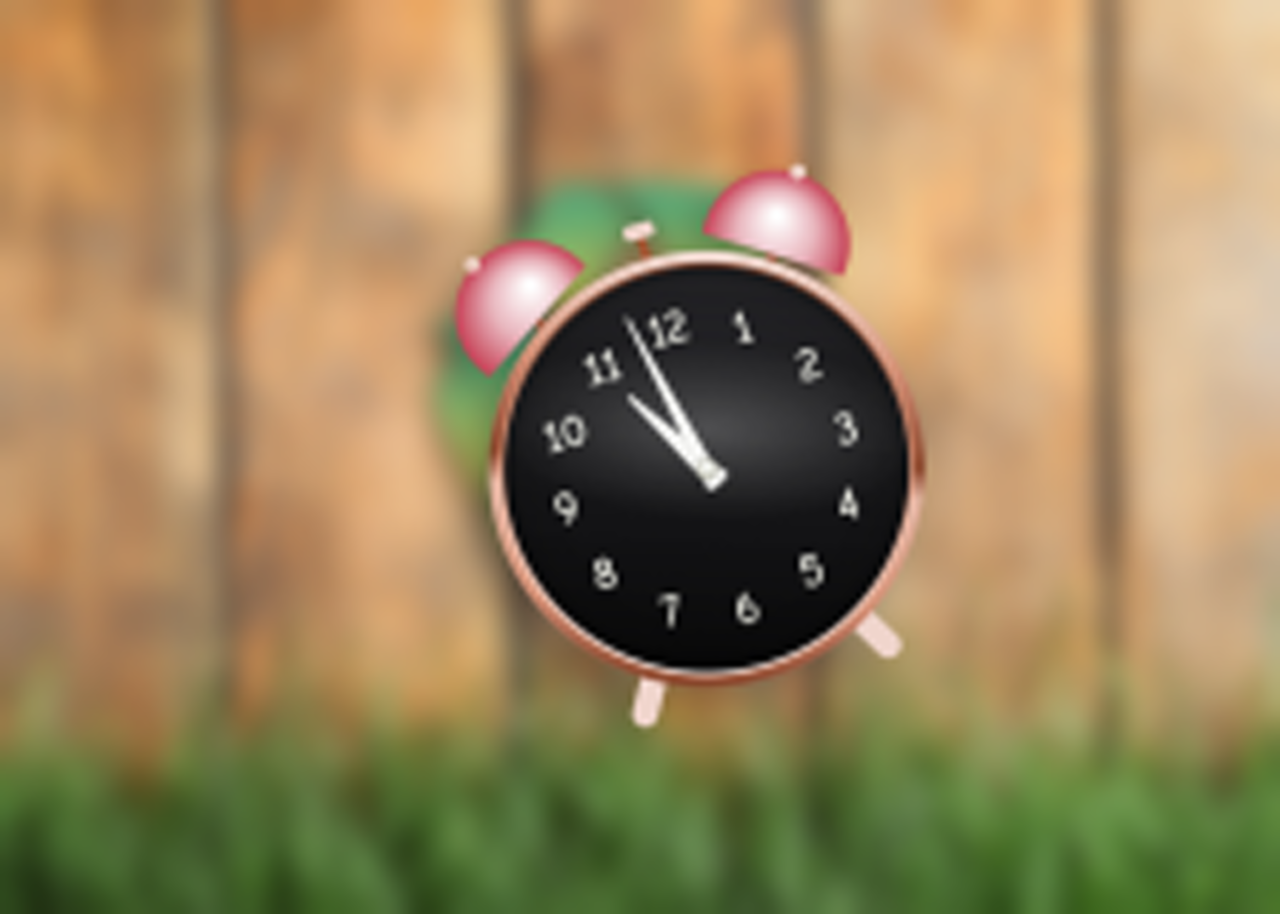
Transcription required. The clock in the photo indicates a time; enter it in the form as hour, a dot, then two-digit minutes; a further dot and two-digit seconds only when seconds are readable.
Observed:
10.58
